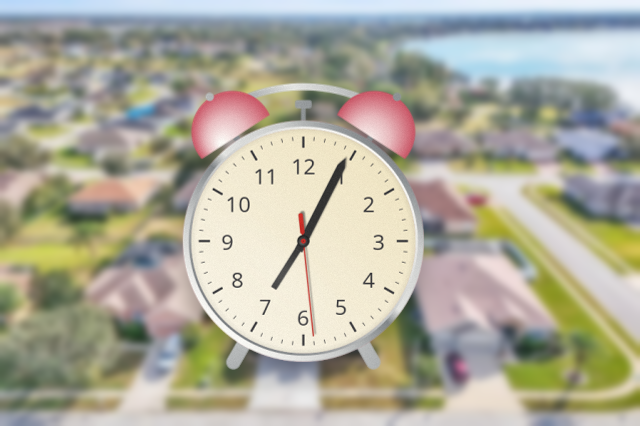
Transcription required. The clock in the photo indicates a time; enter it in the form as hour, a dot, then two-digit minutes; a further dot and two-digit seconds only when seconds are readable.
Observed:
7.04.29
